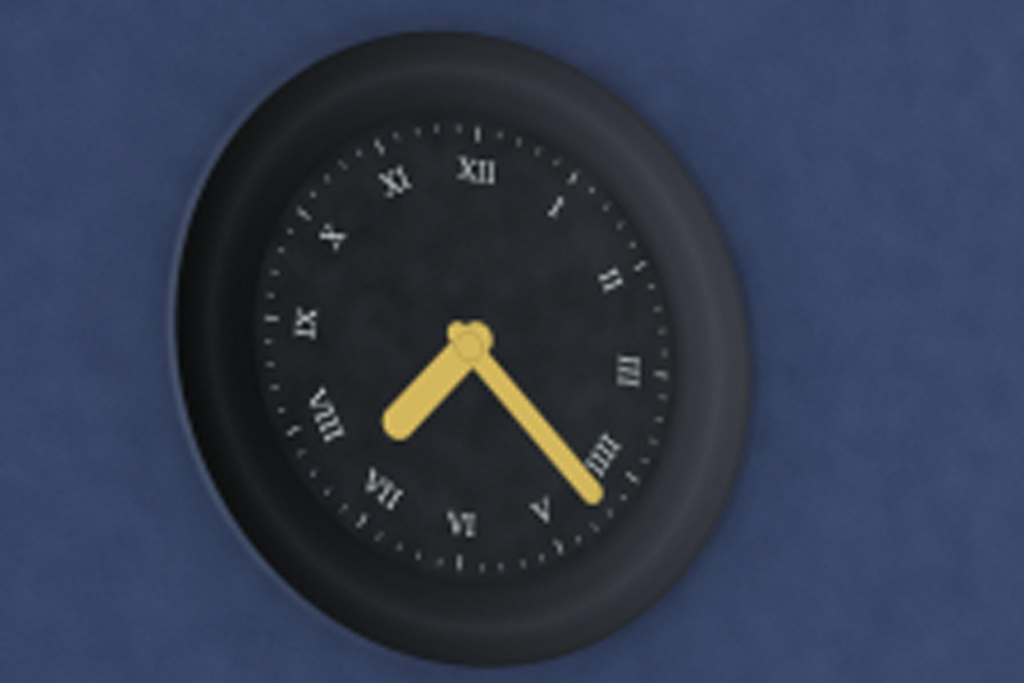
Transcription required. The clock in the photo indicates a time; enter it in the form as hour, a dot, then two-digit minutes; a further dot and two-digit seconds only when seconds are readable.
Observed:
7.22
